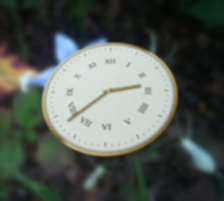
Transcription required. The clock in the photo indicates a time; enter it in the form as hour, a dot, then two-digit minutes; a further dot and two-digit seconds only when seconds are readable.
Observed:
2.38
